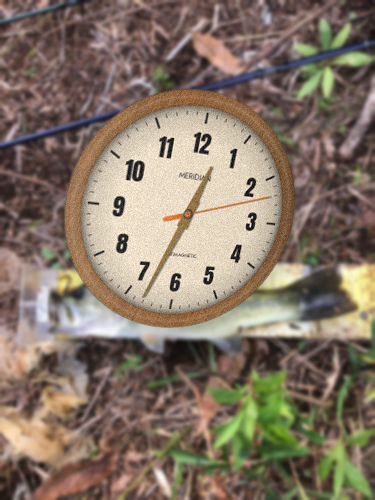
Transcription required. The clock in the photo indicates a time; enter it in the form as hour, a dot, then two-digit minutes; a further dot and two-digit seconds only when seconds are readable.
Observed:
12.33.12
